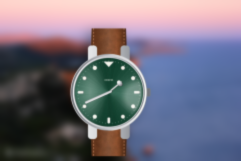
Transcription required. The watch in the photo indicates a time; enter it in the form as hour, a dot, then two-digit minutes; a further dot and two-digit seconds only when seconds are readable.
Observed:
1.41
